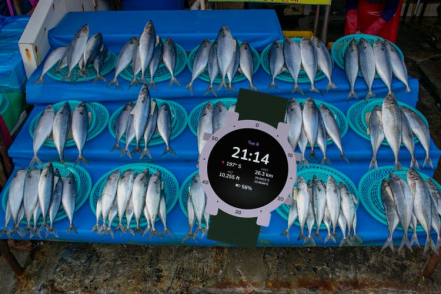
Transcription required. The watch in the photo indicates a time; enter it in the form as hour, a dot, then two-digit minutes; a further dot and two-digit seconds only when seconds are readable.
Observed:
21.14
